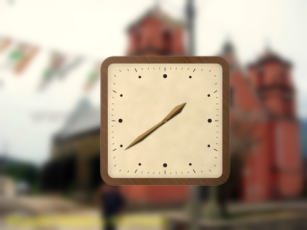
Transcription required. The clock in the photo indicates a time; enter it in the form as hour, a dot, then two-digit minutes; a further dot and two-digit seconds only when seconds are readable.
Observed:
1.39
